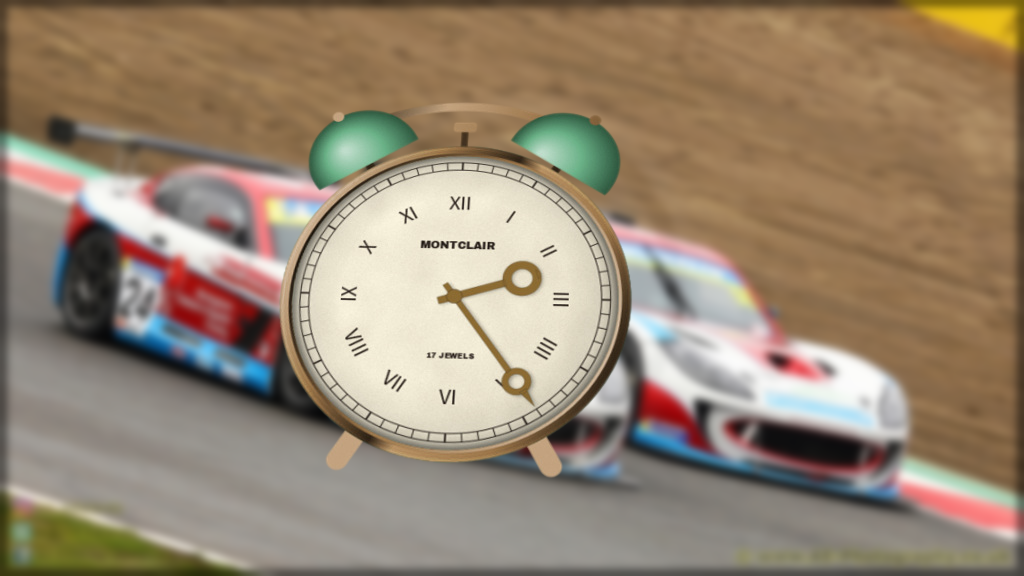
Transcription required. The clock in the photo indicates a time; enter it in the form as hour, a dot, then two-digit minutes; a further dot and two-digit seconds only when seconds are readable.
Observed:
2.24
